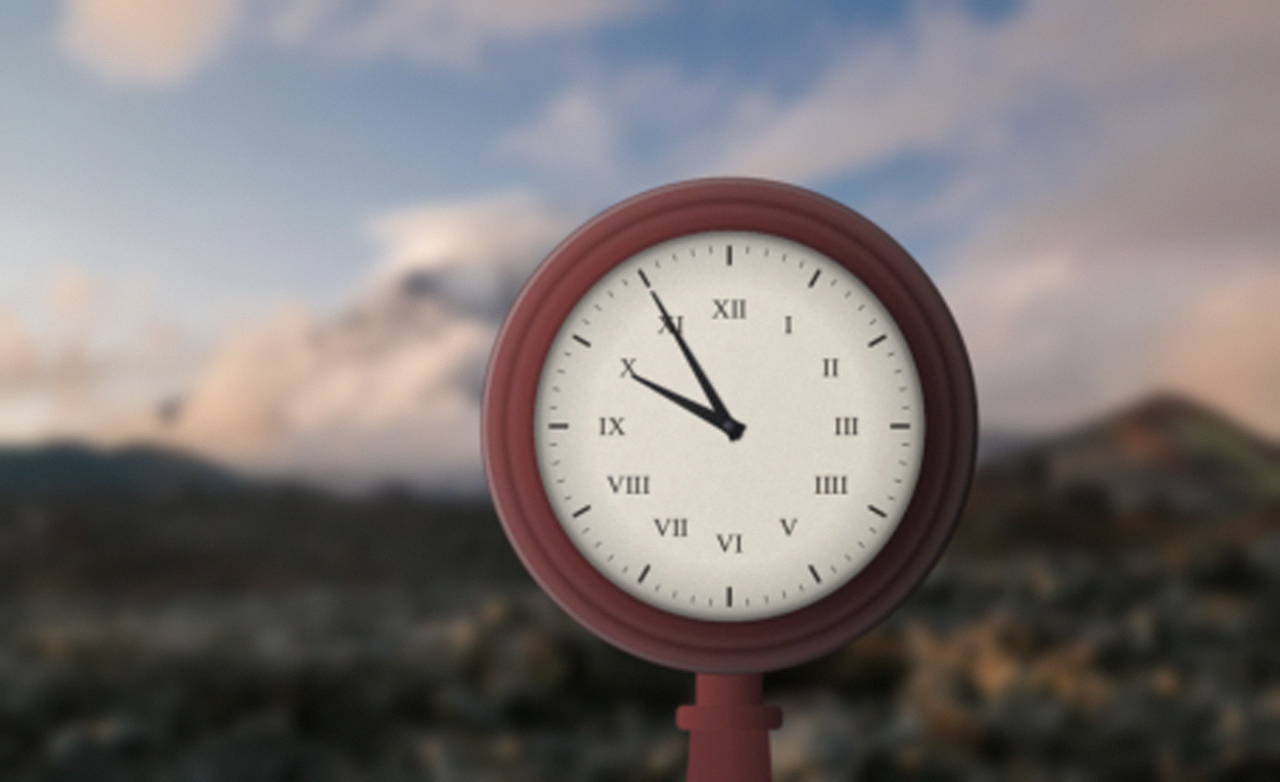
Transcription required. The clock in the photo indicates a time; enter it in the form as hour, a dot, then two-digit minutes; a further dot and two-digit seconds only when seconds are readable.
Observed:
9.55
